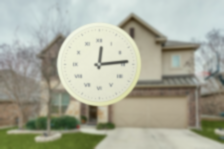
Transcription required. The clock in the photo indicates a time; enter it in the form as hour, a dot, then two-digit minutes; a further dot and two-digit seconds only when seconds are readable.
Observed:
12.14
